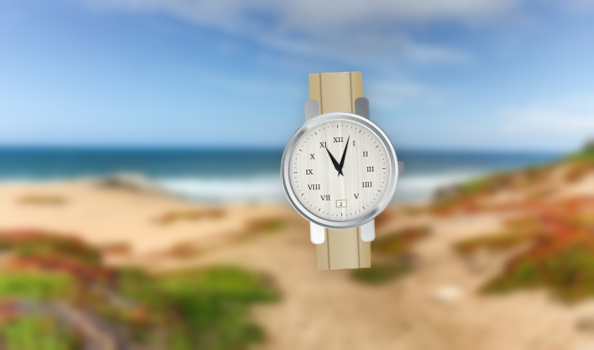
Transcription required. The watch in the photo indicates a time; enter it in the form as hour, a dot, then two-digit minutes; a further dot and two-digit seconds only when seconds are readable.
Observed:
11.03
